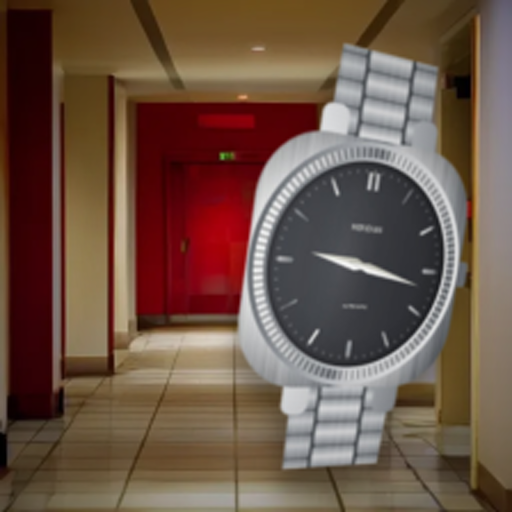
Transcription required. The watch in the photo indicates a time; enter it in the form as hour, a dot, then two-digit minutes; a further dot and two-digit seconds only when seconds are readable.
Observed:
9.17
